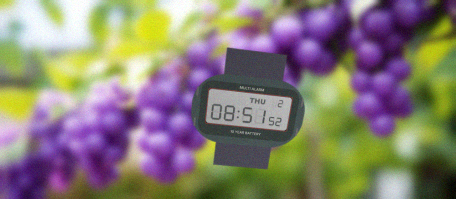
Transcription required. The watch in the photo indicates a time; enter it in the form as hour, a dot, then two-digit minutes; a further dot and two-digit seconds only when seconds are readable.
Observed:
8.51.52
